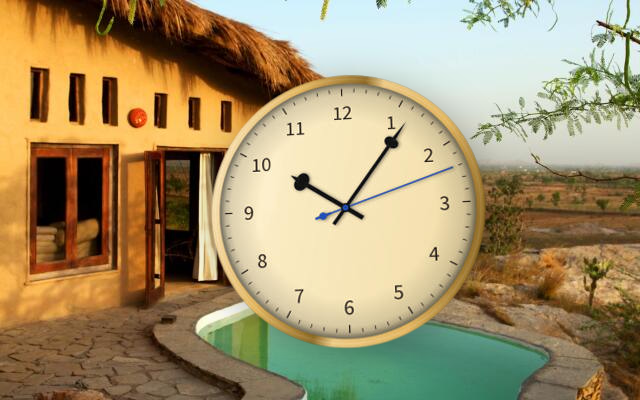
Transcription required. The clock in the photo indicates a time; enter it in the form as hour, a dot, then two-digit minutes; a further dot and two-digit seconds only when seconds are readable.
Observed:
10.06.12
